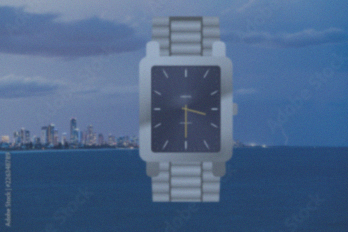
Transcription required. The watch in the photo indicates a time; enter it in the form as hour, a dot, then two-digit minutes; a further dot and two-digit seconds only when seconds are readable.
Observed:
3.30
